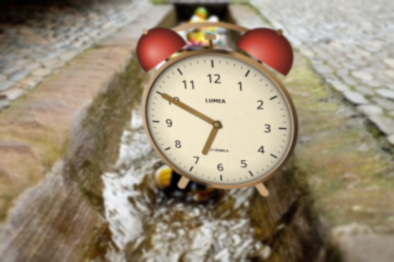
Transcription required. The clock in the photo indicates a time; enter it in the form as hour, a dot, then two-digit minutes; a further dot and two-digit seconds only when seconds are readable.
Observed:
6.50
